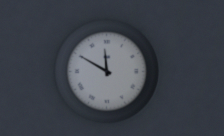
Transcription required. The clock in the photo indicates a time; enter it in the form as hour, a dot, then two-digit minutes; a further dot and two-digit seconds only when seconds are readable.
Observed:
11.50
